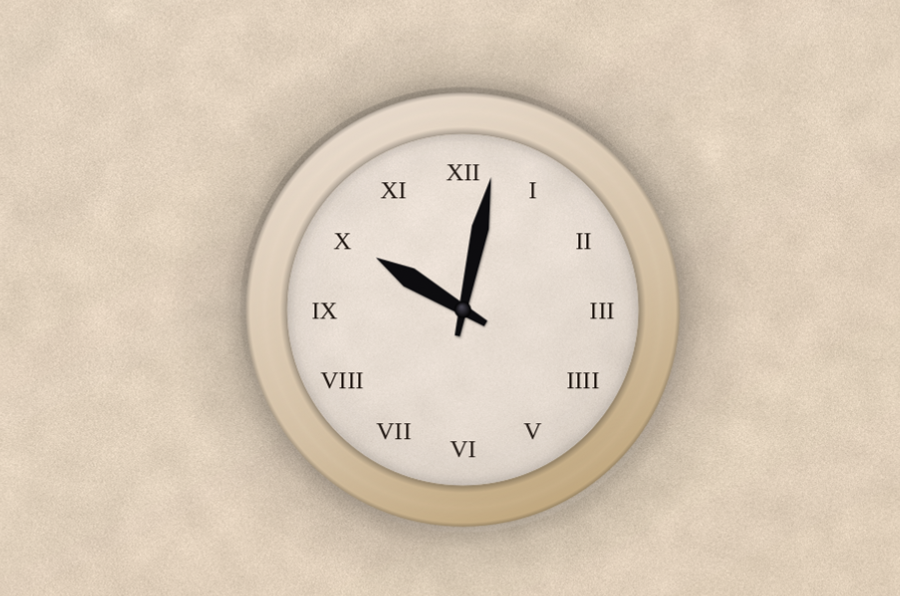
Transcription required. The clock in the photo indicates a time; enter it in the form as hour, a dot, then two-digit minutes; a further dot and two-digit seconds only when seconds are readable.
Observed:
10.02
